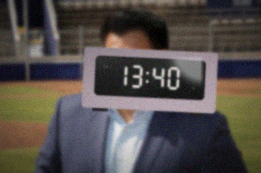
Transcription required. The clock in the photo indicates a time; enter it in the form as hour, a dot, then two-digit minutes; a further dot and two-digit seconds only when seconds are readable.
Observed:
13.40
